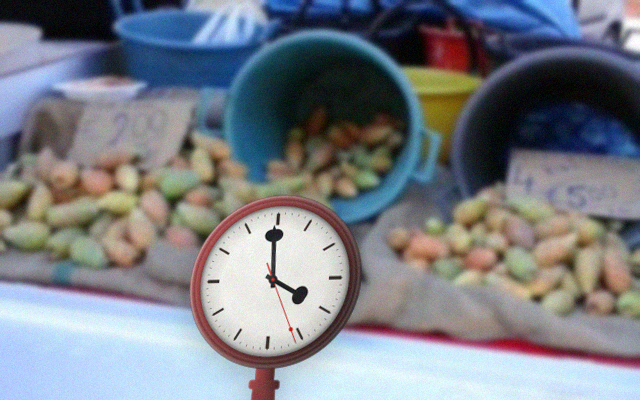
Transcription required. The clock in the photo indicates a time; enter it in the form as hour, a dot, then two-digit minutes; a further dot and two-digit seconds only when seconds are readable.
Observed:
3.59.26
